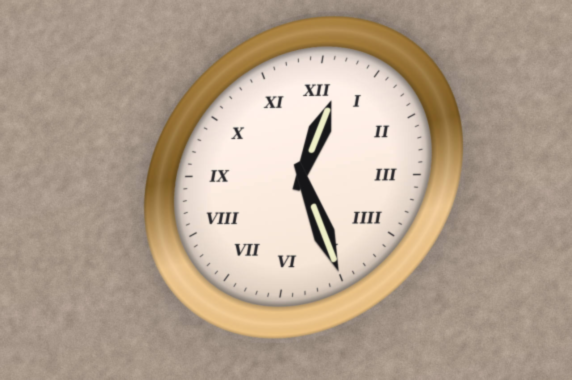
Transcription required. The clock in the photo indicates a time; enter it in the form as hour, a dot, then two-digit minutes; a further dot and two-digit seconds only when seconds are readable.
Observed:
12.25
